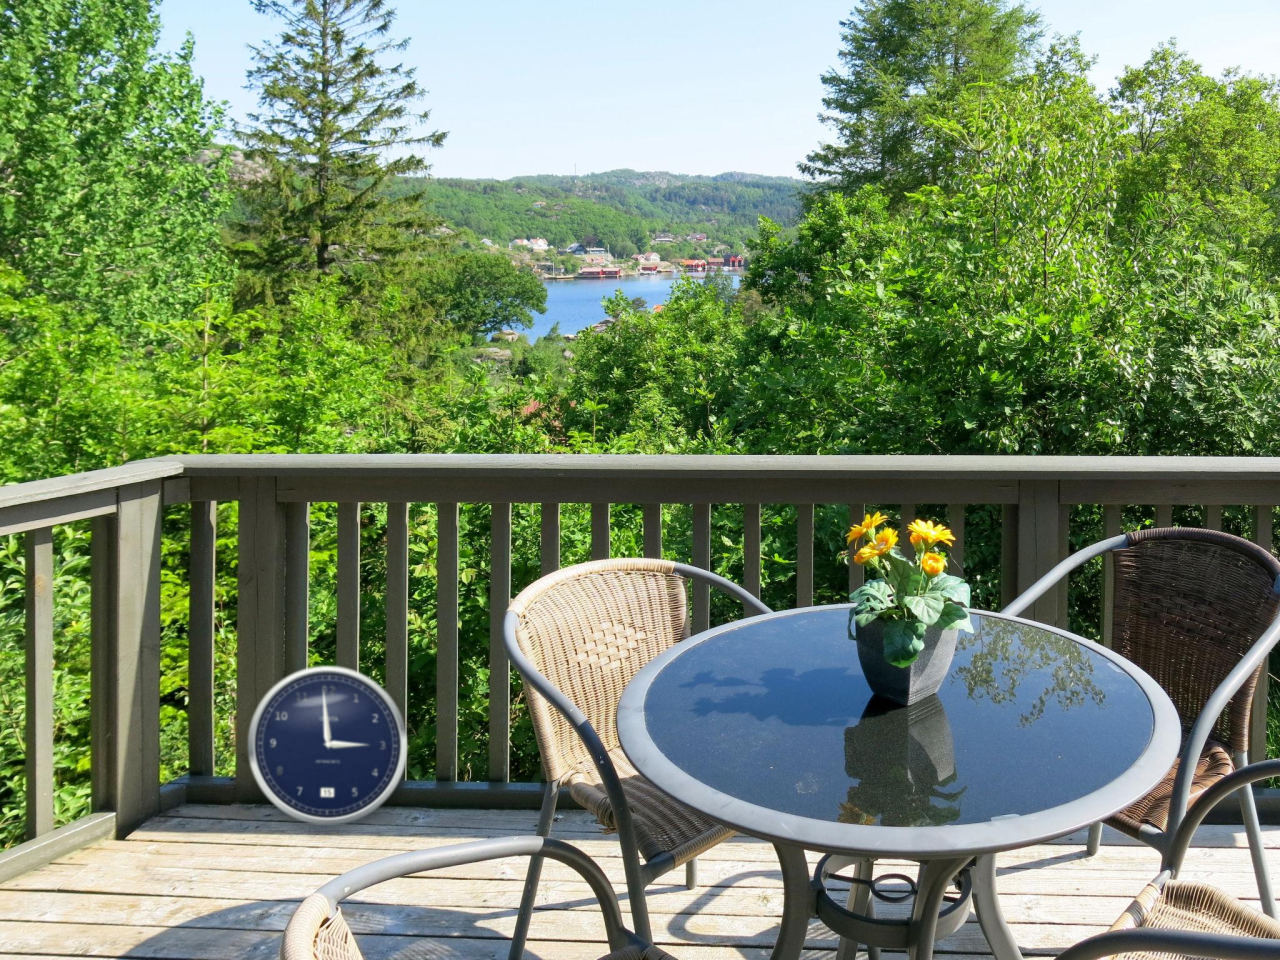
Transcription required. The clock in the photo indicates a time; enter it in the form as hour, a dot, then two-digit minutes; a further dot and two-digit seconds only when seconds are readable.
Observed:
2.59
